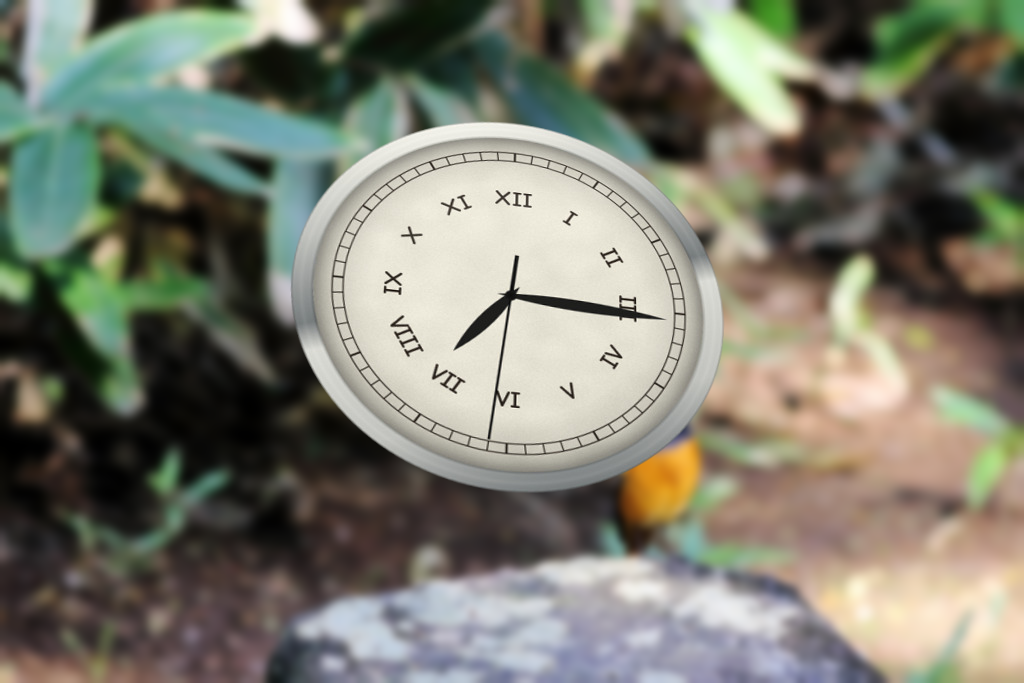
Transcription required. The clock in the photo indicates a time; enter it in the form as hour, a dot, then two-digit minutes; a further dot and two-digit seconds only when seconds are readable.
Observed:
7.15.31
